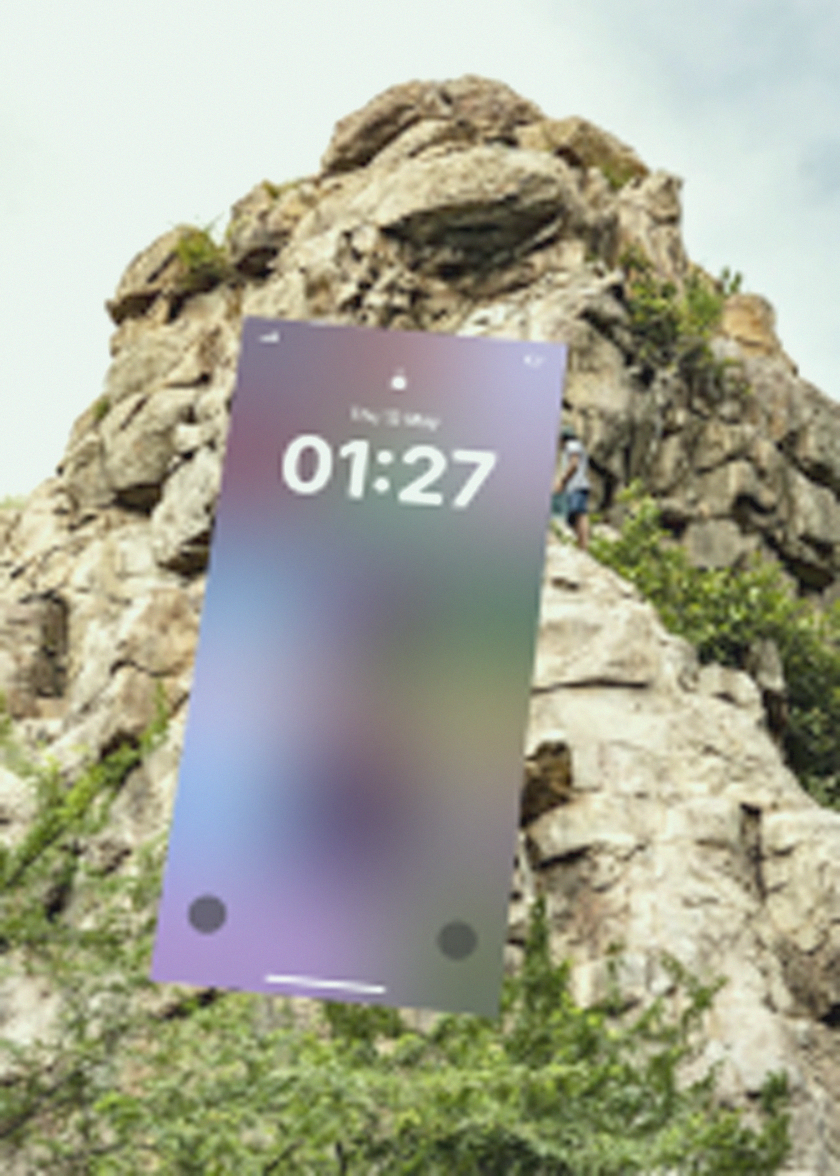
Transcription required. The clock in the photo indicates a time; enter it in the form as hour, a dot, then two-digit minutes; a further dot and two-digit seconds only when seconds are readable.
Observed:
1.27
